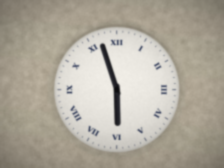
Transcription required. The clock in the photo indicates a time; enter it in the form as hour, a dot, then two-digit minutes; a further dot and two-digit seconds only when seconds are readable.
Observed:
5.57
